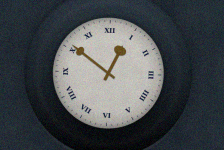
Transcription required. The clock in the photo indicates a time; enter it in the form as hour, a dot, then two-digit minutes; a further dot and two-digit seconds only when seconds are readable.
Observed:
12.51
